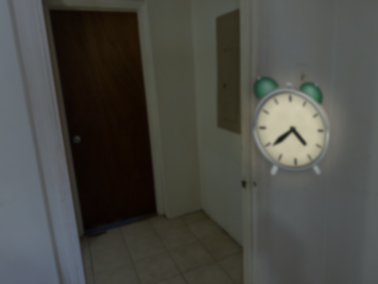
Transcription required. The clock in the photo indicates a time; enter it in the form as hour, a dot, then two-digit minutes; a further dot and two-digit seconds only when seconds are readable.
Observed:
4.39
